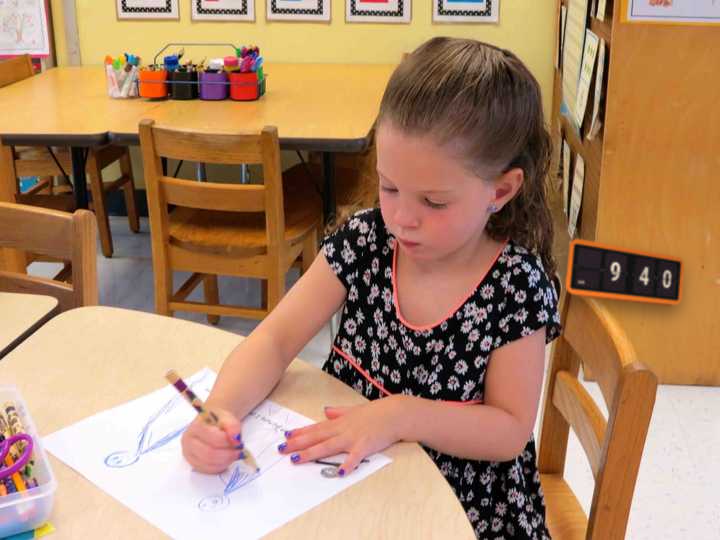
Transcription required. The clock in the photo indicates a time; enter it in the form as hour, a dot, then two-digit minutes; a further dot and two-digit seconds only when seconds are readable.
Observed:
9.40
